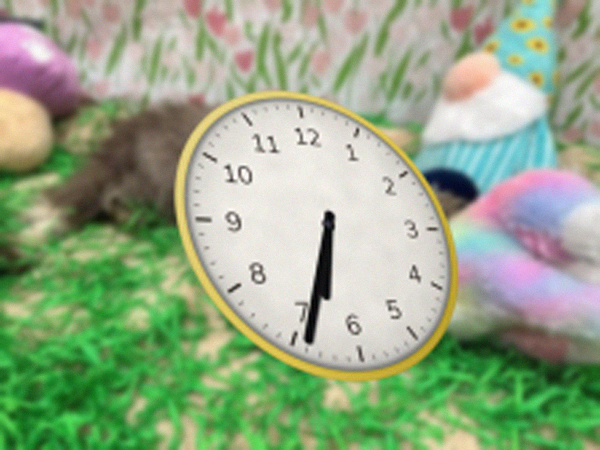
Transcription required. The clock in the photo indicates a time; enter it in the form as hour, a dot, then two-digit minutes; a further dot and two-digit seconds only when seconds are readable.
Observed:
6.34
